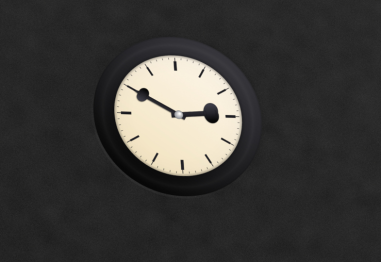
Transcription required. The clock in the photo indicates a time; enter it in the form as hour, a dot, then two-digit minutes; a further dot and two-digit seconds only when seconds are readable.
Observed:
2.50
